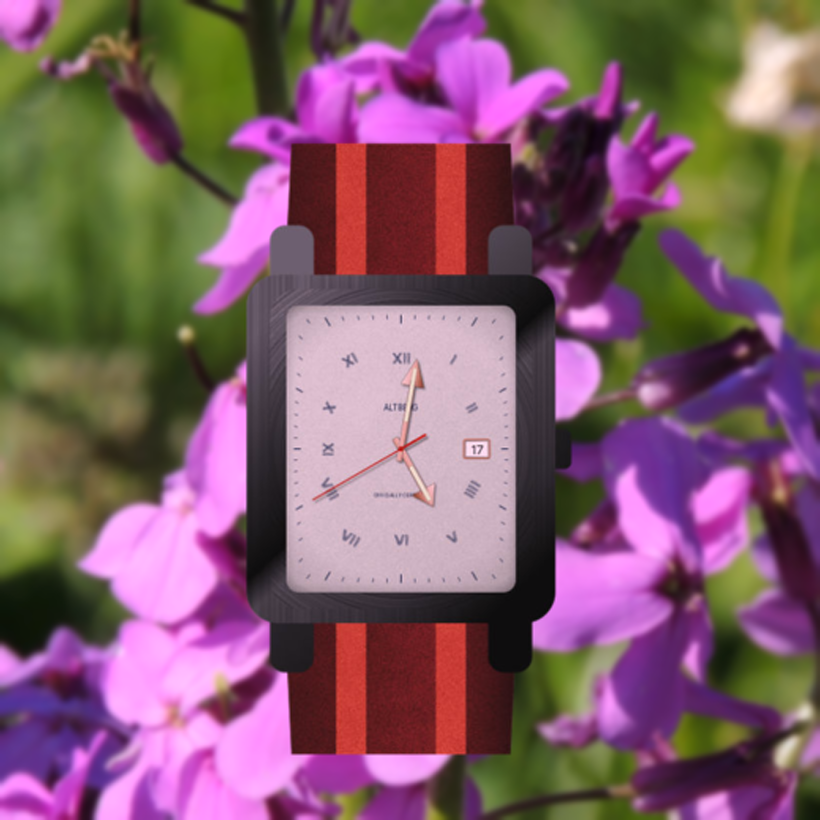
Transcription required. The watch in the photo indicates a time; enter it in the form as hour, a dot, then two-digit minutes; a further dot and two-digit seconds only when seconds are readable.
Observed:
5.01.40
